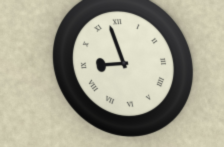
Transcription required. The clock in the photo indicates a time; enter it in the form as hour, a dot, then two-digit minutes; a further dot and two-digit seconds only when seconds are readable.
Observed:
8.58
